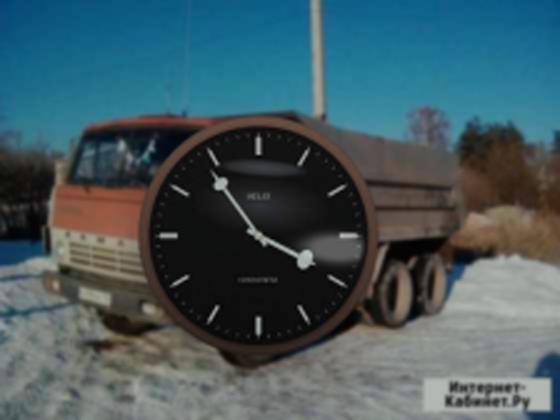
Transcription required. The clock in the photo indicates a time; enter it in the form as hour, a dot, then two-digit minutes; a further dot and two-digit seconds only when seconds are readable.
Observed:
3.54
